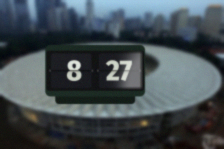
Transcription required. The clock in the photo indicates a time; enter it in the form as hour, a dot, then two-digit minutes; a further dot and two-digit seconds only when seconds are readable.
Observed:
8.27
